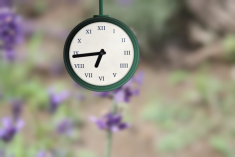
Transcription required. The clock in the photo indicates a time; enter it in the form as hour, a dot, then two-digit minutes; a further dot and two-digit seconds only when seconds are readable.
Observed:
6.44
